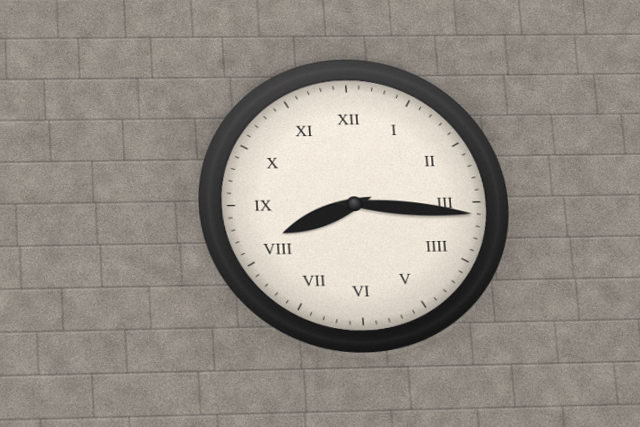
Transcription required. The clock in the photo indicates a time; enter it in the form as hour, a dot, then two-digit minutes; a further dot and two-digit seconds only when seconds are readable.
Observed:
8.16
